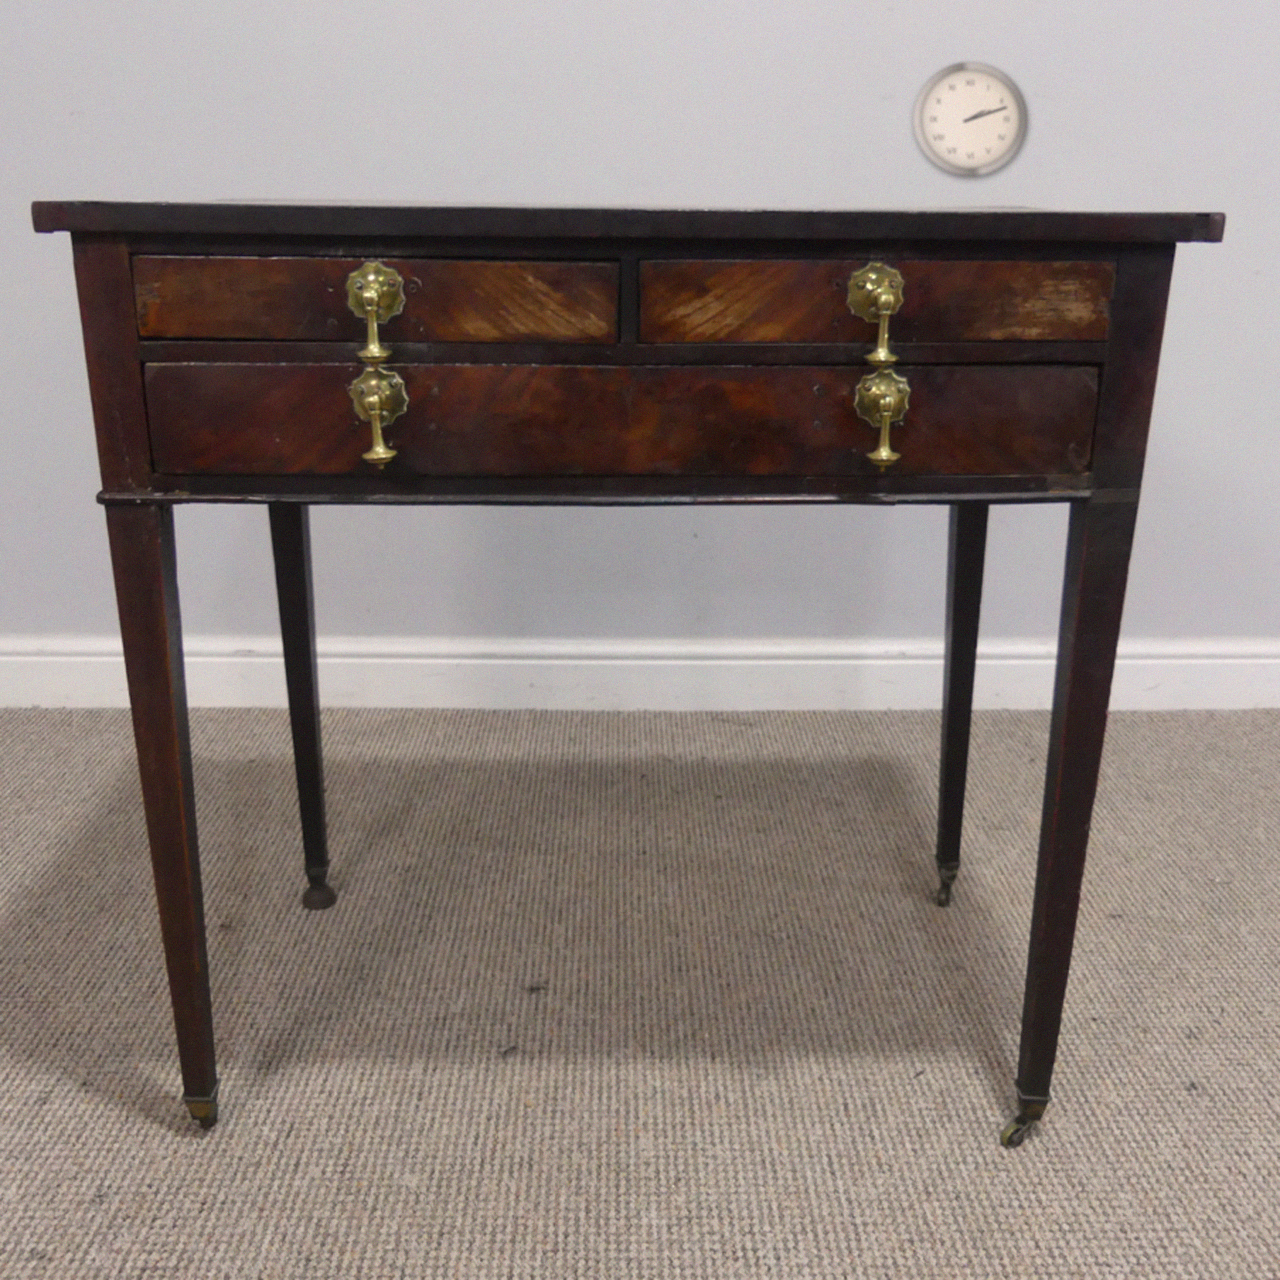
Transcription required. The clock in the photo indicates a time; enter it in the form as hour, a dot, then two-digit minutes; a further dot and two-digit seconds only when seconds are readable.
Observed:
2.12
